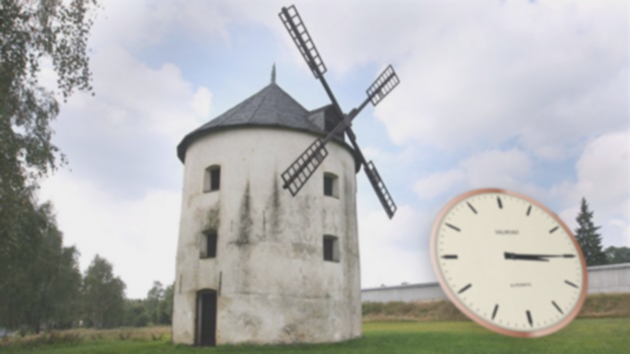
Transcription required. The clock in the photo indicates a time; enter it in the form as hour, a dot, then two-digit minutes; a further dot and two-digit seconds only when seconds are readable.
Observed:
3.15
